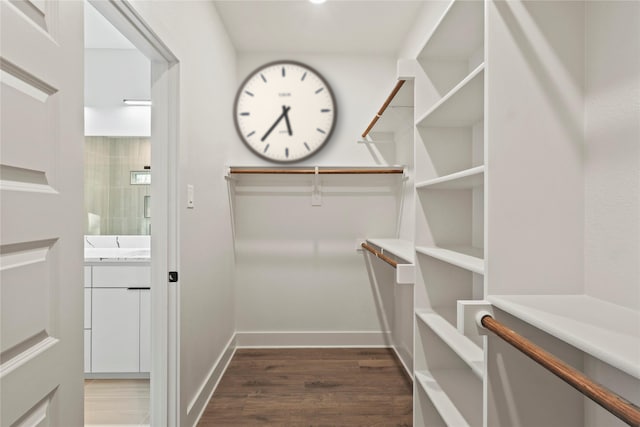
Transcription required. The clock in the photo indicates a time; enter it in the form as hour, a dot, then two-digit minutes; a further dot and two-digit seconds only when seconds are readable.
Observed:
5.37
